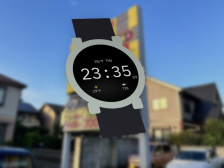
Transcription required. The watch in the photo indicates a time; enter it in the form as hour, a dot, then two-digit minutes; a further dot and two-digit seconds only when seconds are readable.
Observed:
23.35
